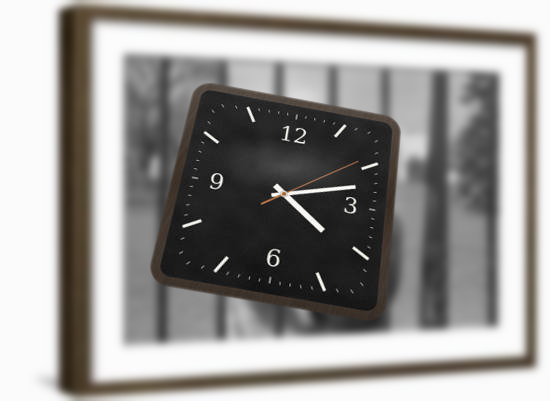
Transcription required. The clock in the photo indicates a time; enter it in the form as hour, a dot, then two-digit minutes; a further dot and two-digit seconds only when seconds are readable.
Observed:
4.12.09
